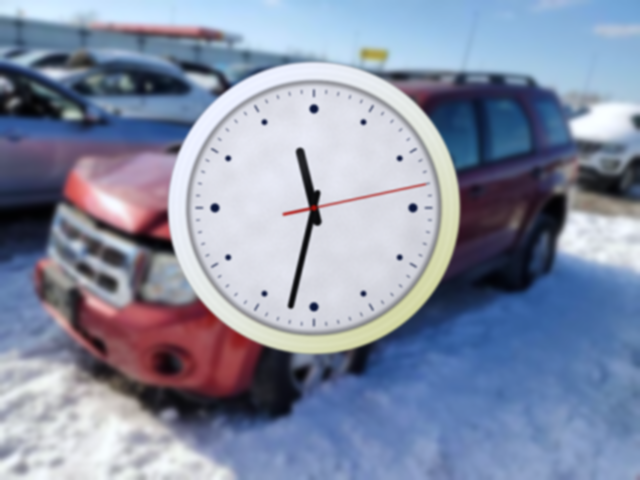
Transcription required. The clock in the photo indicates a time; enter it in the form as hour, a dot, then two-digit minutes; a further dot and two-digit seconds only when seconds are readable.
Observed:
11.32.13
